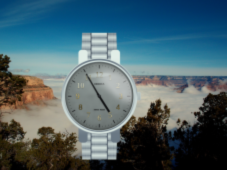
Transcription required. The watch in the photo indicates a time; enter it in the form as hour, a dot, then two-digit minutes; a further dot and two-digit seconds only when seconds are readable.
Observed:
4.55
